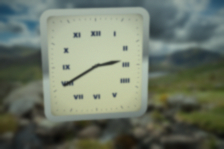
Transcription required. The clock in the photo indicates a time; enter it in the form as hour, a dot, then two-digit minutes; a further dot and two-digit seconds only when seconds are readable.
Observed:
2.40
